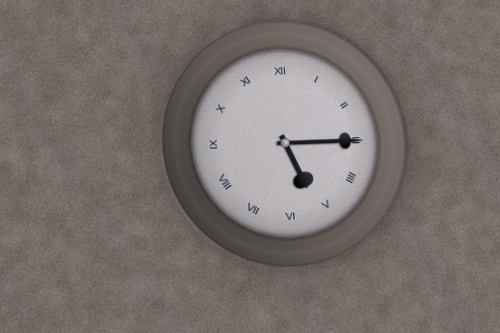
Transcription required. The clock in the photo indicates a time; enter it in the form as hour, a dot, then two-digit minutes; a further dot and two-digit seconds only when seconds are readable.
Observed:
5.15
